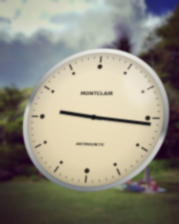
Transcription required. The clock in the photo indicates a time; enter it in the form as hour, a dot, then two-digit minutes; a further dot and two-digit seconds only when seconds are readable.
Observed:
9.16
